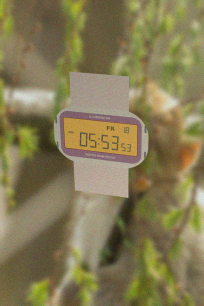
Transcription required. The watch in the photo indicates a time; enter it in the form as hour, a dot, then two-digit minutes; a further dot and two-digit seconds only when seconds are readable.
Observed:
5.53.53
